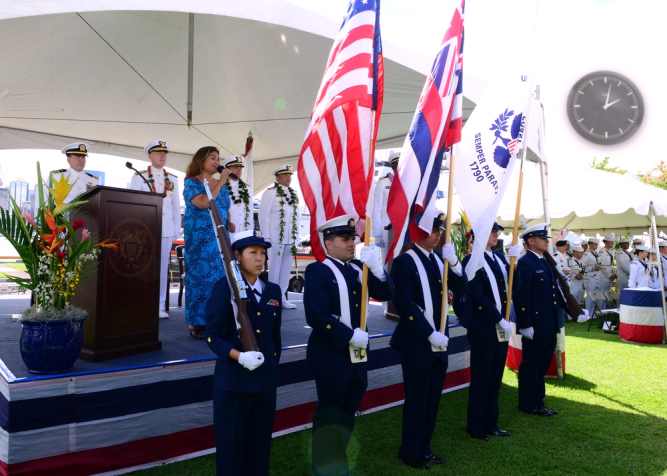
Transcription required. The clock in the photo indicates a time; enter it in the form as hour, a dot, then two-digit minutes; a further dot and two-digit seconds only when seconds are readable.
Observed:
2.02
